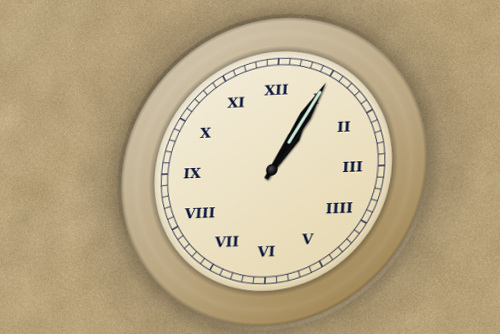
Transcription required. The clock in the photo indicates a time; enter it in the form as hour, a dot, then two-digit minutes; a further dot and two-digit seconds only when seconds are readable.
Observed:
1.05
